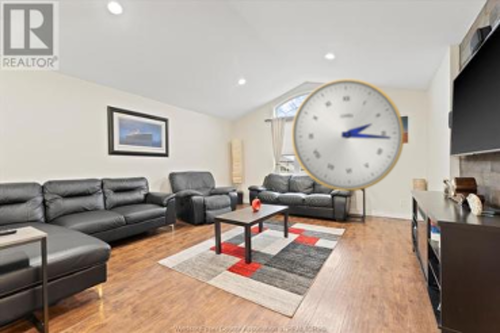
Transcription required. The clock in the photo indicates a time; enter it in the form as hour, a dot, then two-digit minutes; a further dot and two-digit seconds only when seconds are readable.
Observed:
2.16
